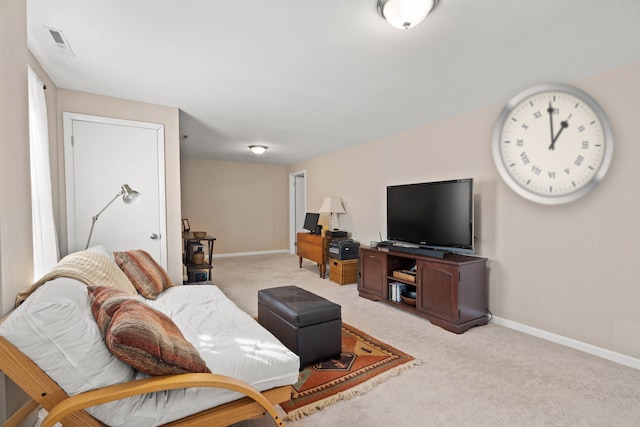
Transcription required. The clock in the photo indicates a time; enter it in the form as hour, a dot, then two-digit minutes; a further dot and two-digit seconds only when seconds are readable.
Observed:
12.59
